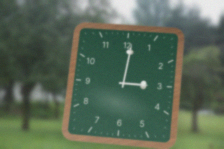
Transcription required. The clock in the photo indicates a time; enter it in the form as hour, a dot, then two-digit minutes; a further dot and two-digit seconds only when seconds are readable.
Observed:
3.01
